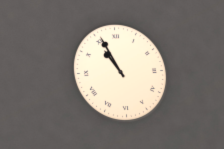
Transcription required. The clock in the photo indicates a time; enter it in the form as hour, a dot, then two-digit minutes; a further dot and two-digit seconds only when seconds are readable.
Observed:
10.56
